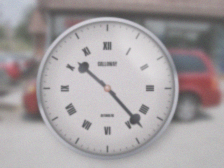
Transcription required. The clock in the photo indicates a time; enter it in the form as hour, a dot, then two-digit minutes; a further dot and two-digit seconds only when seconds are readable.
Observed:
10.23
